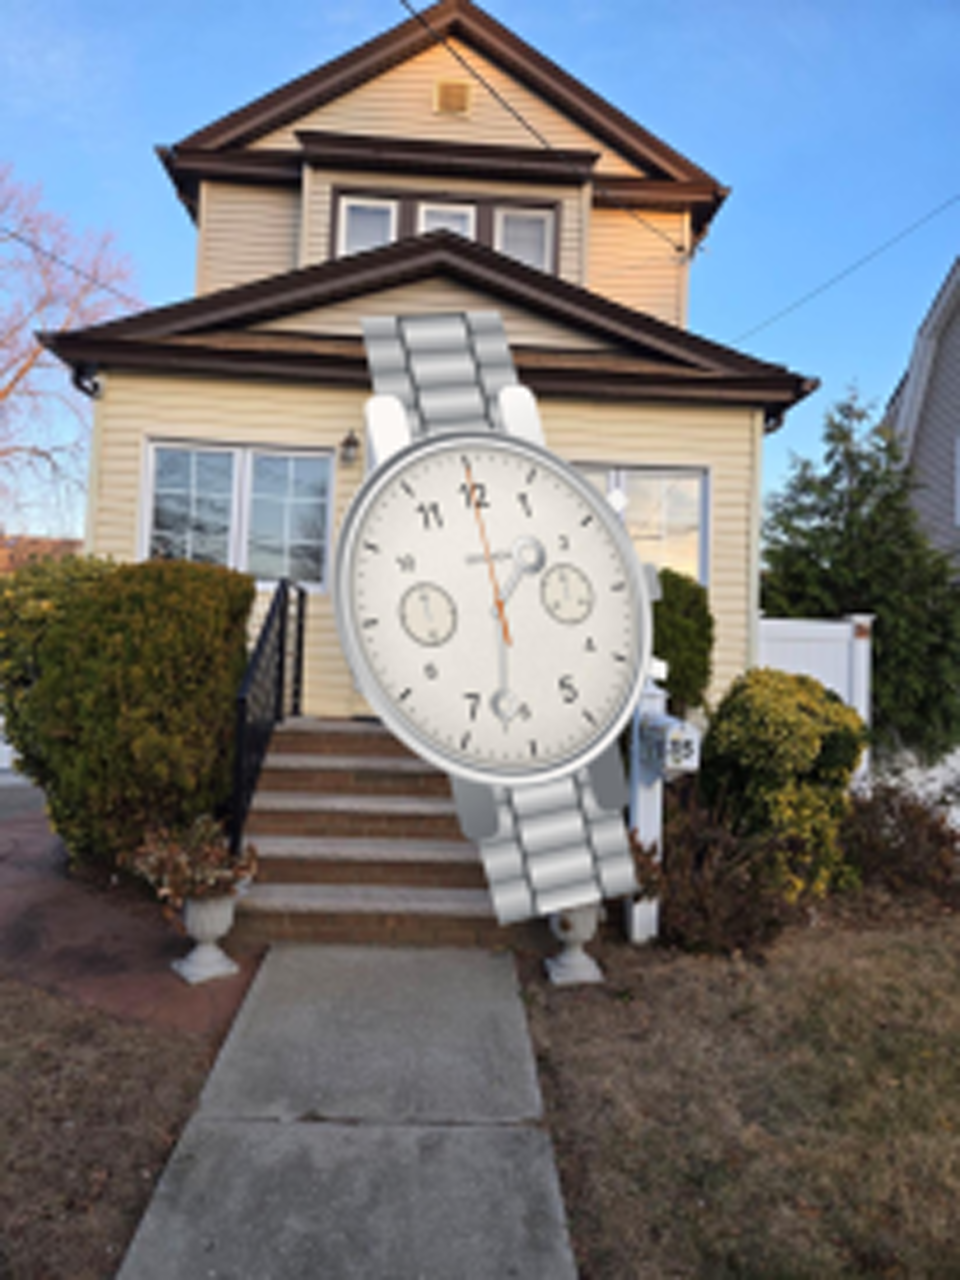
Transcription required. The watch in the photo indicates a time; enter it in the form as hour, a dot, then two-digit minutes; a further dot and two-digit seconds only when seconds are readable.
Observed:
1.32
